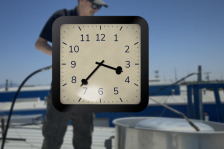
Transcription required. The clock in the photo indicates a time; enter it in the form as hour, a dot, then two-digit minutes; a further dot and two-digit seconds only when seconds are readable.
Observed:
3.37
